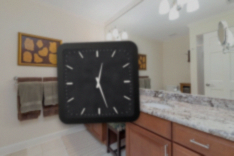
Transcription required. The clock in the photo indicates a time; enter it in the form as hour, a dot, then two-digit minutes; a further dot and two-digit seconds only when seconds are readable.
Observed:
12.27
